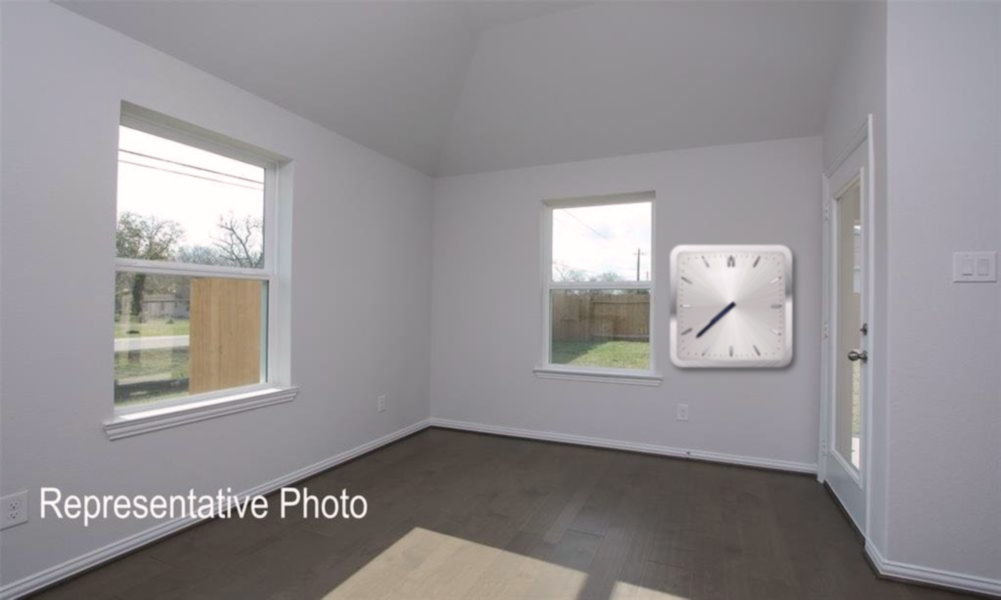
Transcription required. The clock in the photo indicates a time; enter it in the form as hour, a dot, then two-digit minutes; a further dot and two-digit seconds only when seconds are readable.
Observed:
7.38
